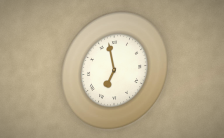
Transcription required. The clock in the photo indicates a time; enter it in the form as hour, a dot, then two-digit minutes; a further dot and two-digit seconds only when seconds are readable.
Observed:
6.58
